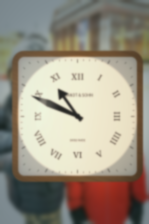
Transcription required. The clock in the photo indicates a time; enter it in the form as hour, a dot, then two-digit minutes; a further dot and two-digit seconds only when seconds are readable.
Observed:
10.49
